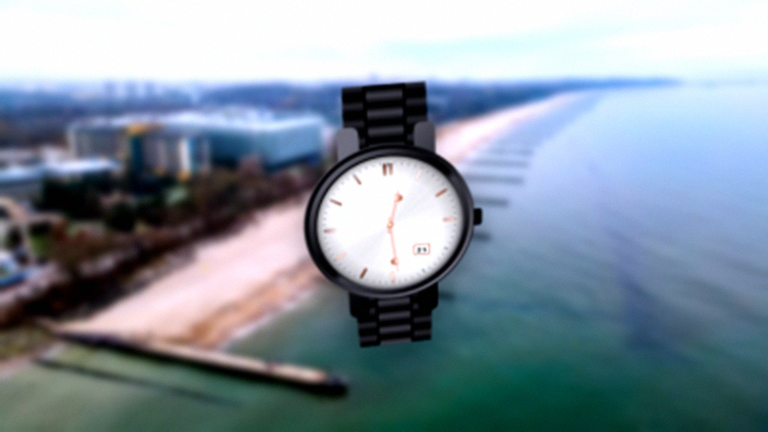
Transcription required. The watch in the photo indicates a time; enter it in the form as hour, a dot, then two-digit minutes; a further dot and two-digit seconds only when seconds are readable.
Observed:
12.29
